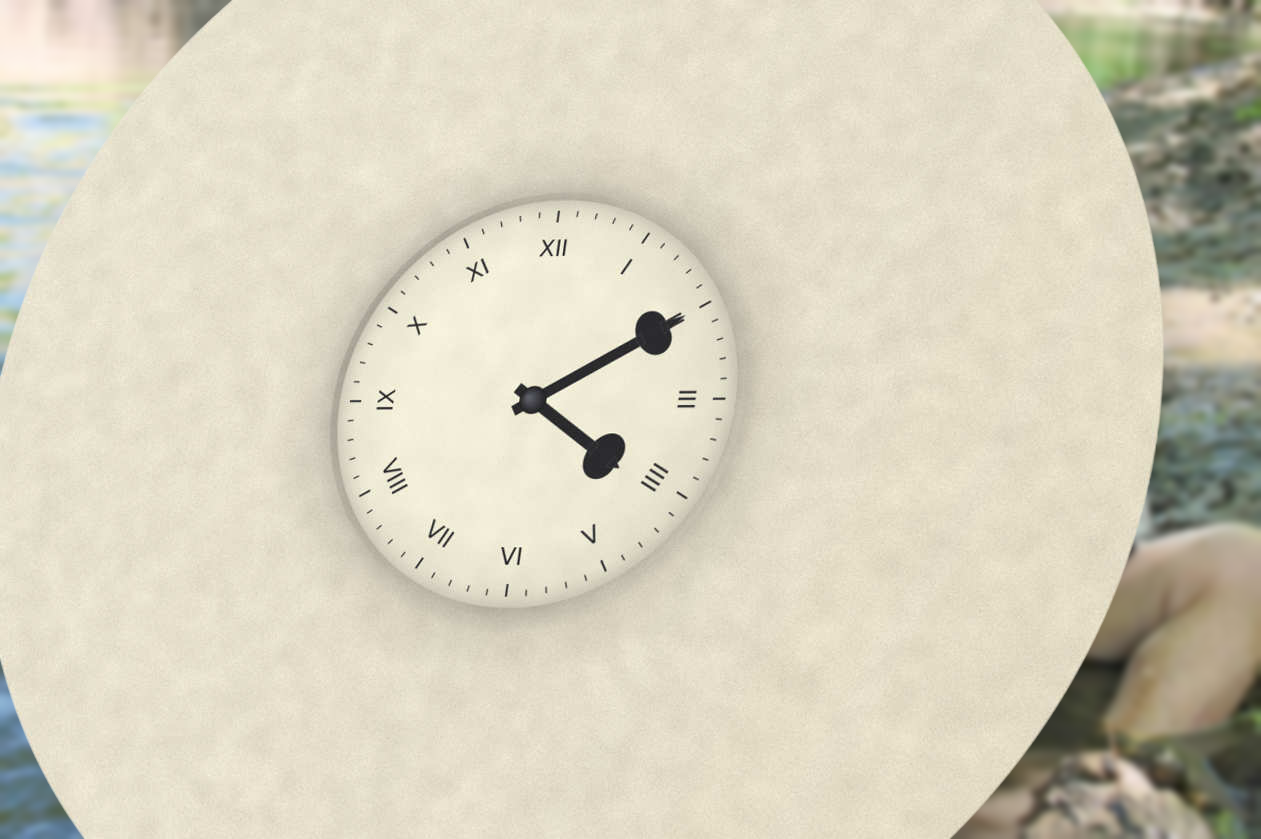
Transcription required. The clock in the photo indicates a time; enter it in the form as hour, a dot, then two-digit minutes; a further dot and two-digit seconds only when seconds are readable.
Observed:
4.10
